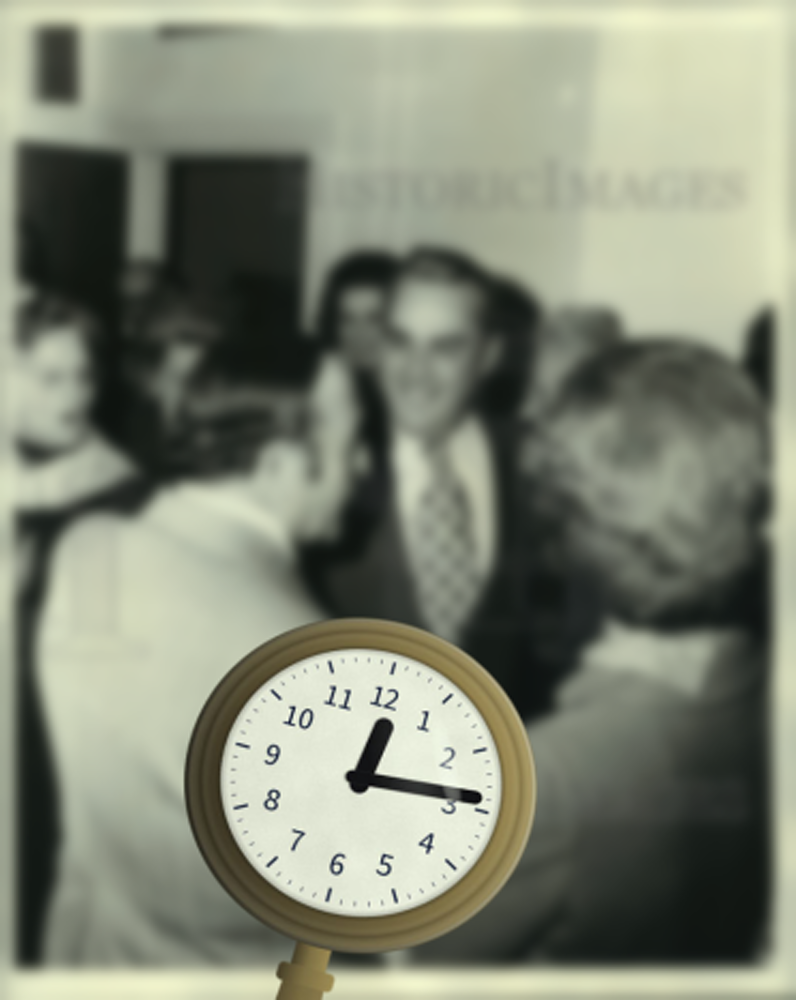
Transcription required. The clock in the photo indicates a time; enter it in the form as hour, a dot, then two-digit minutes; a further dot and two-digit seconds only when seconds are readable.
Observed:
12.14
